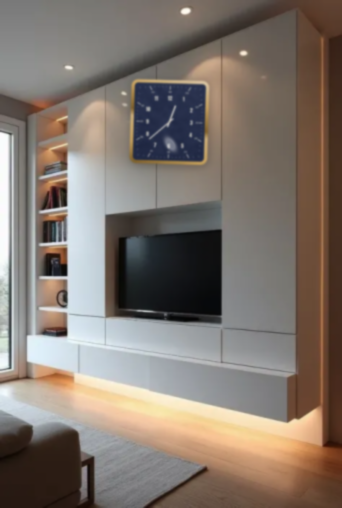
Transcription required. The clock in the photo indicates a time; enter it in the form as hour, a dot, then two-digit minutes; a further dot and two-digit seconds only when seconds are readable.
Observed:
12.38
